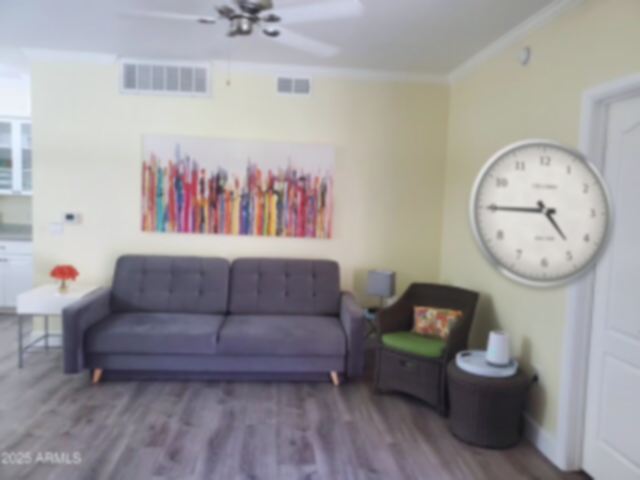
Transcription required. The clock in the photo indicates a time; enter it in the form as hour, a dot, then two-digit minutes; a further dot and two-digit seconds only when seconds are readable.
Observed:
4.45
